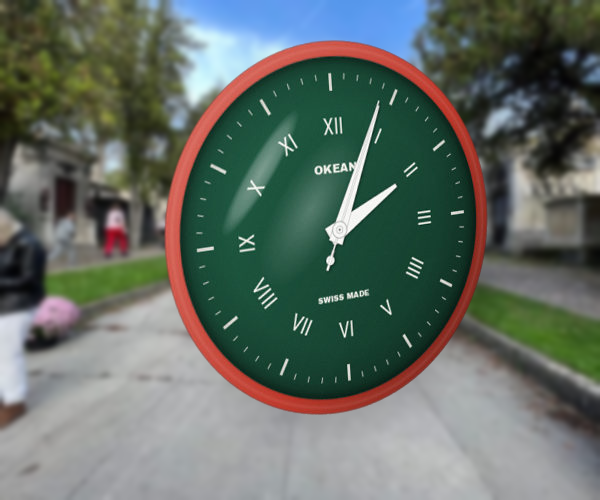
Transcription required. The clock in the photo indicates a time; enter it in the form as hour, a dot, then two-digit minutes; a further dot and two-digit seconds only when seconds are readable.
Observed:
2.04.04
